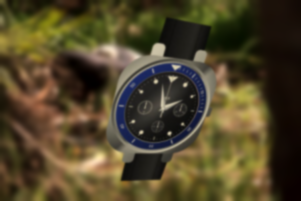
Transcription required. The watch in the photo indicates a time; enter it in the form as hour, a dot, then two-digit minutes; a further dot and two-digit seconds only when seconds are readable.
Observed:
1.57
